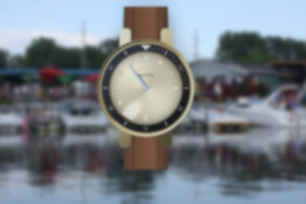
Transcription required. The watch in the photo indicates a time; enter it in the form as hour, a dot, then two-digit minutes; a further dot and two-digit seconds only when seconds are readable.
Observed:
10.54
